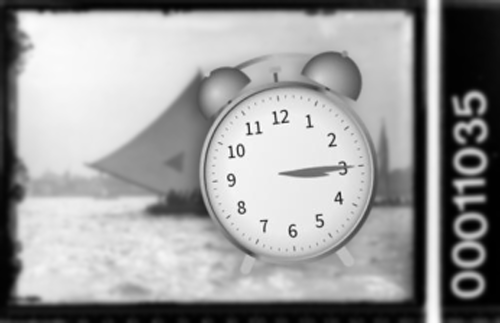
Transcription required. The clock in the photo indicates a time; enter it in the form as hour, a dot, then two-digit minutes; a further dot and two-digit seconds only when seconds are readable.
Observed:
3.15
